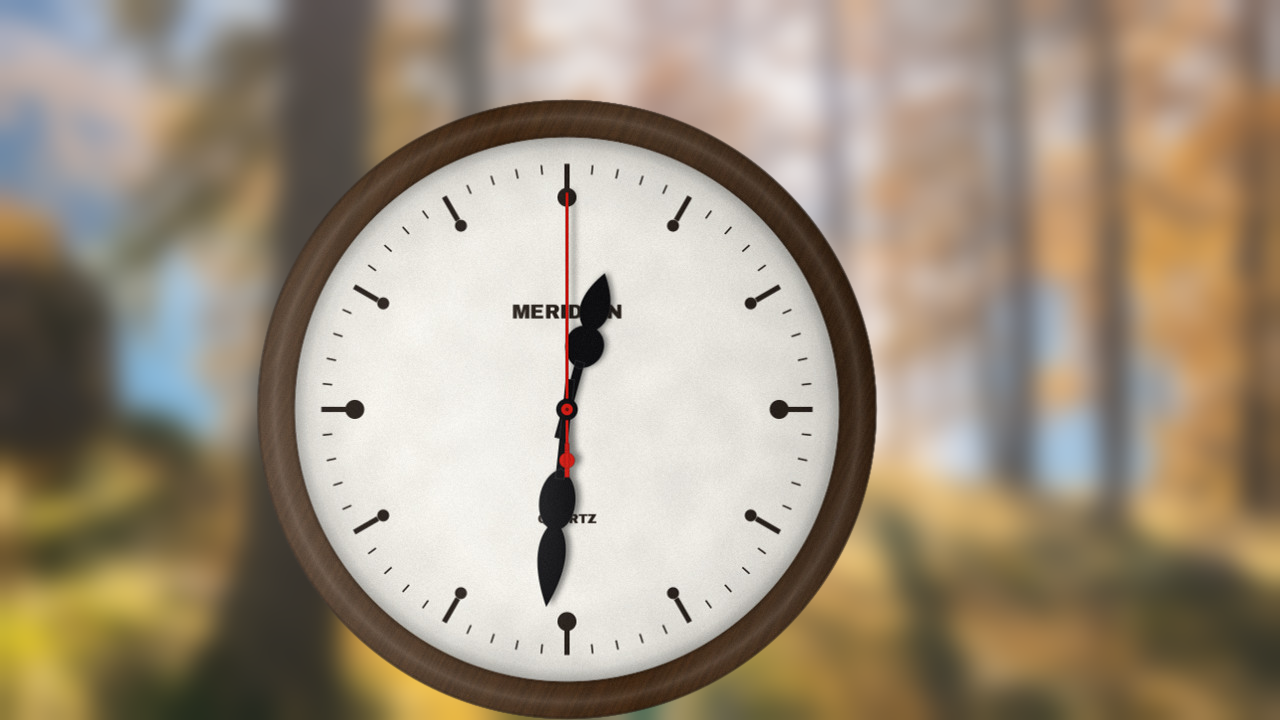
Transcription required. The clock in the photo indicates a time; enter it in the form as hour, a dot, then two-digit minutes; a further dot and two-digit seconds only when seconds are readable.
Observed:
12.31.00
